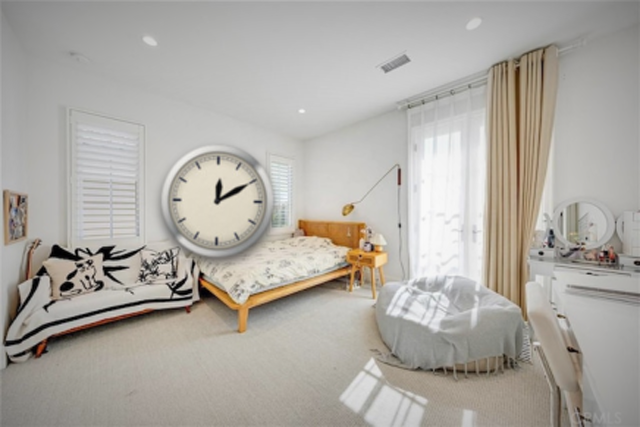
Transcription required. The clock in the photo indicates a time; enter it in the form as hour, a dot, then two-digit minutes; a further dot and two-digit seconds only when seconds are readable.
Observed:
12.10
